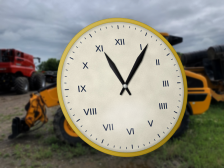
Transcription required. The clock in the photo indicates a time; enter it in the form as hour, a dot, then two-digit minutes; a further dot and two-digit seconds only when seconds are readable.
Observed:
11.06
